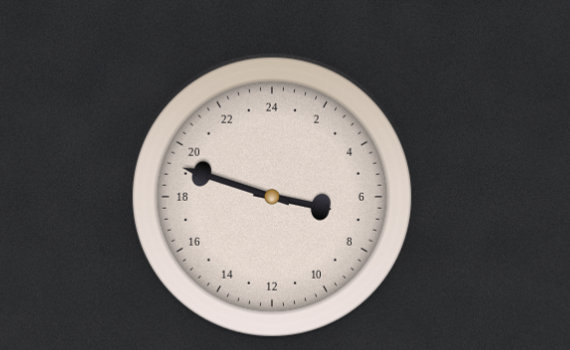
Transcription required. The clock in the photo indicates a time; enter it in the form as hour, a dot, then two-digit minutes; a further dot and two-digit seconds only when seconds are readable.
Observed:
6.48
